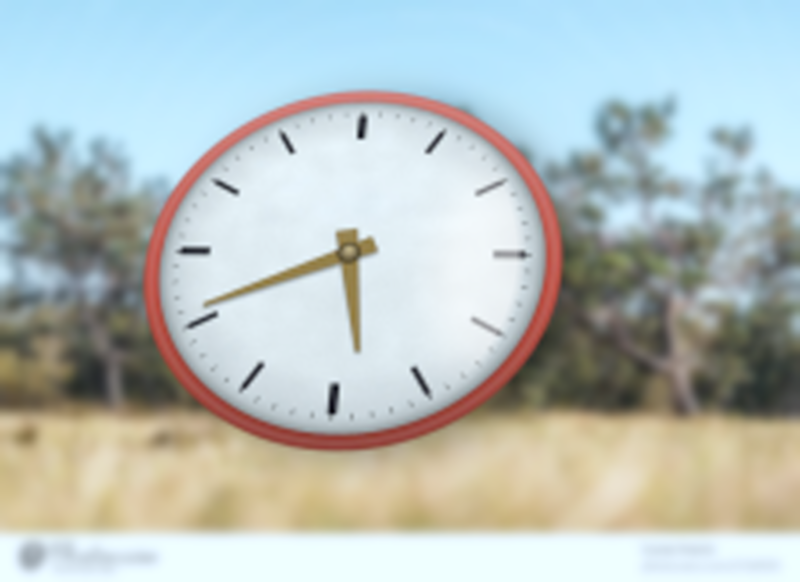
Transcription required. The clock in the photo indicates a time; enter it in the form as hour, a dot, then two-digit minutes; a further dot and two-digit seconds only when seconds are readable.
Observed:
5.41
